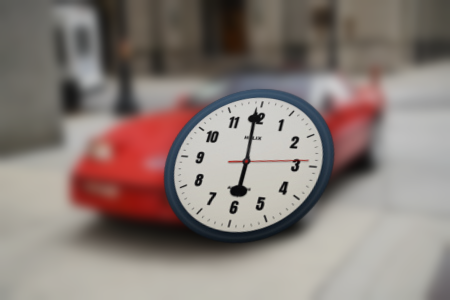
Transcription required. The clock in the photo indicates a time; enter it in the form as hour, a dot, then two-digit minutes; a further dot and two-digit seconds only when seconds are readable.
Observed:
5.59.14
